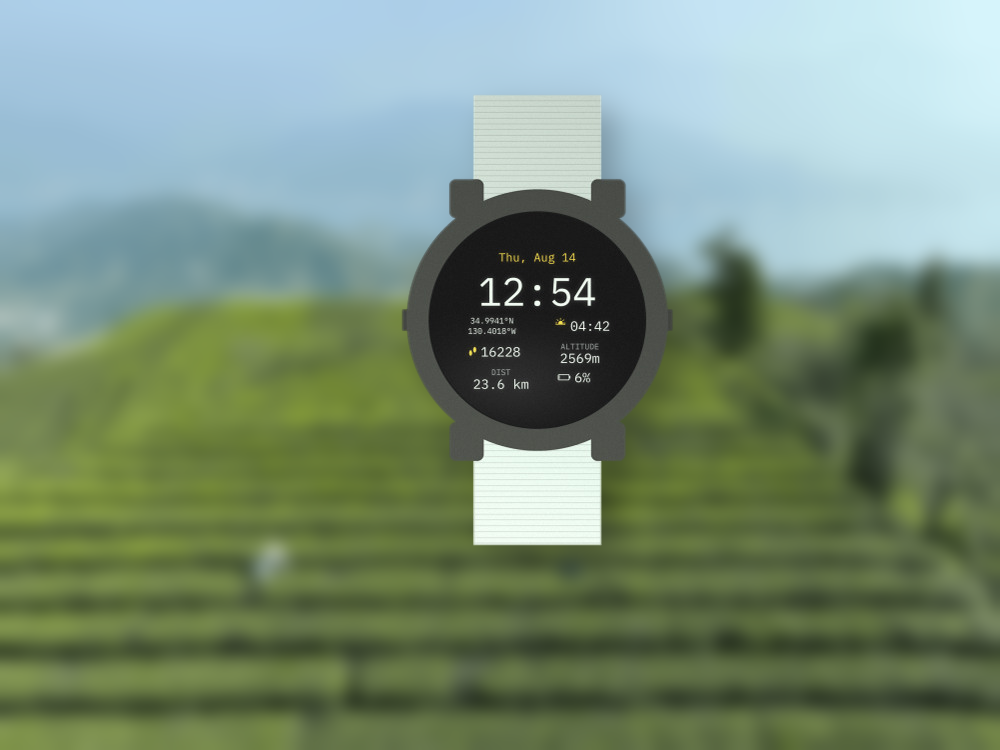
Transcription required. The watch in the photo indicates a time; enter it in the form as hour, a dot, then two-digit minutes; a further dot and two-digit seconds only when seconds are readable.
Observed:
12.54
